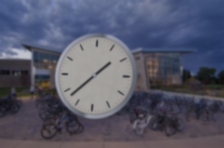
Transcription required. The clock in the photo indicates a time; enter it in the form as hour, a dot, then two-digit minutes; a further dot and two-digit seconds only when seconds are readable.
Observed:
1.38
